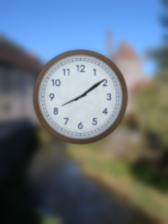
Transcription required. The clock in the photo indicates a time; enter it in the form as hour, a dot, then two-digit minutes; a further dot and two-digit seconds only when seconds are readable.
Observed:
8.09
